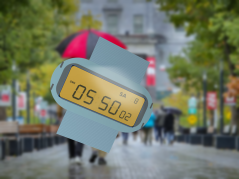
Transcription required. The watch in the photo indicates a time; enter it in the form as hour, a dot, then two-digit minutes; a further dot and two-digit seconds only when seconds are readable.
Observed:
5.50.02
